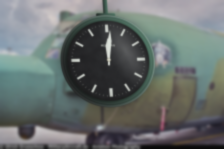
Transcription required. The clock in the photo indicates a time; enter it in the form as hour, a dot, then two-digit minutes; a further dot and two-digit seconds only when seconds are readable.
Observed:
12.01
